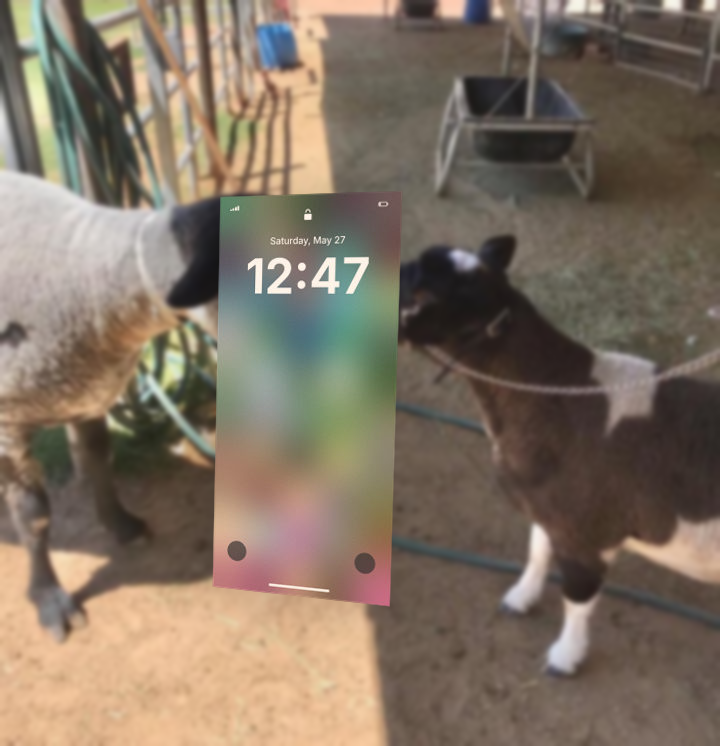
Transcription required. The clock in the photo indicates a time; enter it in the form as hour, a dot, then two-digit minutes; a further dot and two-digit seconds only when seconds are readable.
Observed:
12.47
